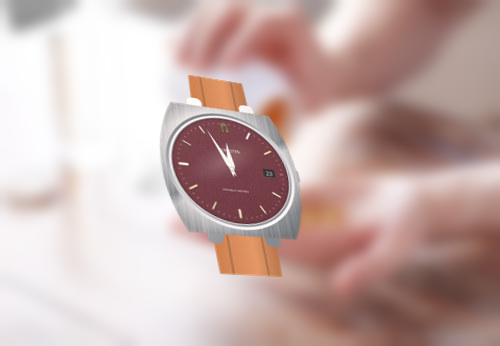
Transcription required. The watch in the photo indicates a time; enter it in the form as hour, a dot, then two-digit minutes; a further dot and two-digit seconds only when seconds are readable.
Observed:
11.56
